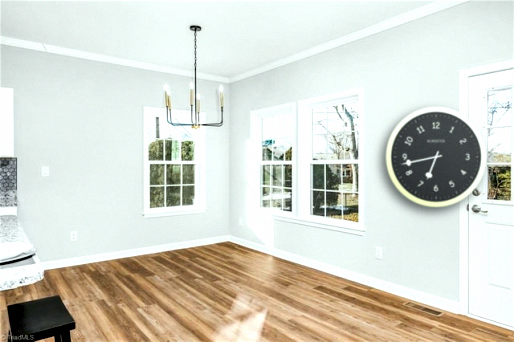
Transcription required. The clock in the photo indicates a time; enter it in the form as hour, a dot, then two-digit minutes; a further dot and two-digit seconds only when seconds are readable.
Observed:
6.43
